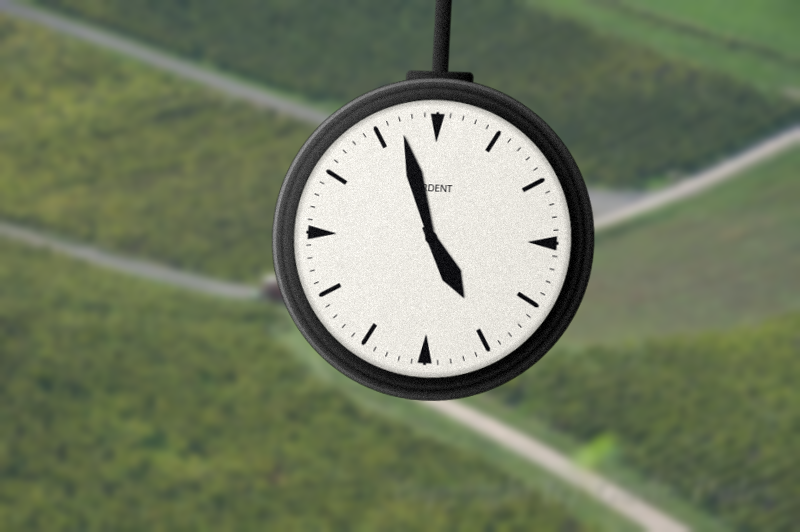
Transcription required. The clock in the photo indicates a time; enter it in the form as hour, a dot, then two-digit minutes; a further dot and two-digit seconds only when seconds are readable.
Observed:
4.57
